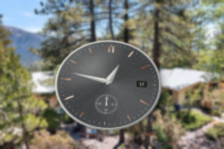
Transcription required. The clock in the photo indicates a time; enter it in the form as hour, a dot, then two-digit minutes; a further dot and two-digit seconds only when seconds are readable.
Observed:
12.47
